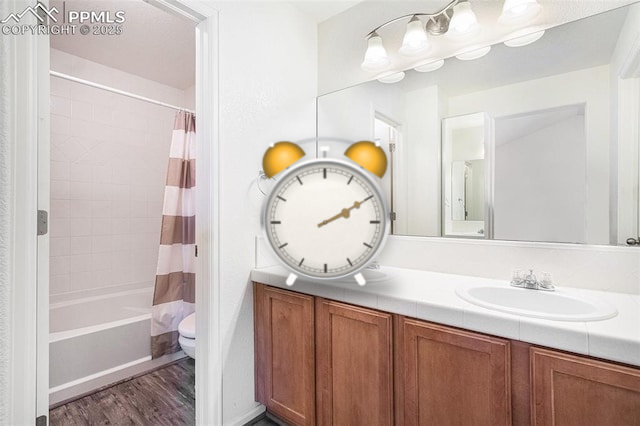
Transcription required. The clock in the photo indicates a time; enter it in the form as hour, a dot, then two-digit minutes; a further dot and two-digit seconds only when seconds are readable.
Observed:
2.10
